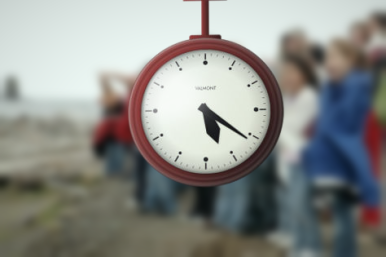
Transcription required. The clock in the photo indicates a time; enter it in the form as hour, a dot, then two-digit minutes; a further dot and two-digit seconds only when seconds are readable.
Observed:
5.21
